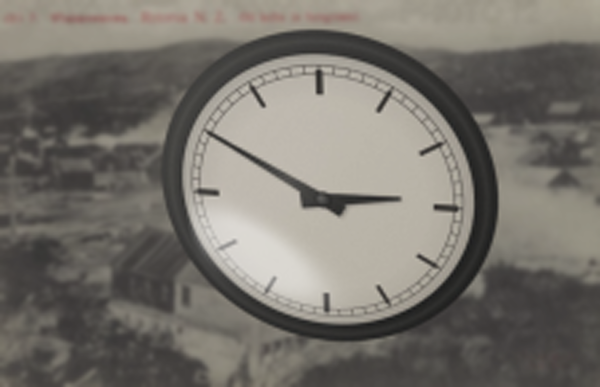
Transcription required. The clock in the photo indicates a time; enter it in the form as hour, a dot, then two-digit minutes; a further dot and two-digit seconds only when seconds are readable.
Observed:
2.50
